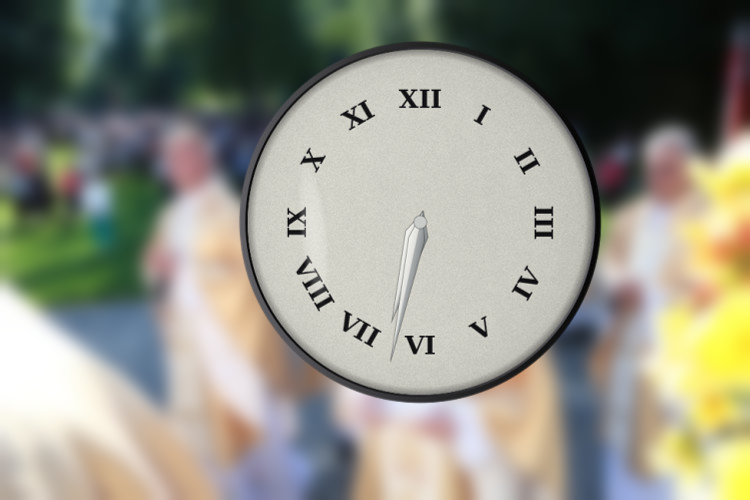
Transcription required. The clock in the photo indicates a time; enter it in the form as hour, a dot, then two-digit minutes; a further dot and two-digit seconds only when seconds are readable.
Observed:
6.32
